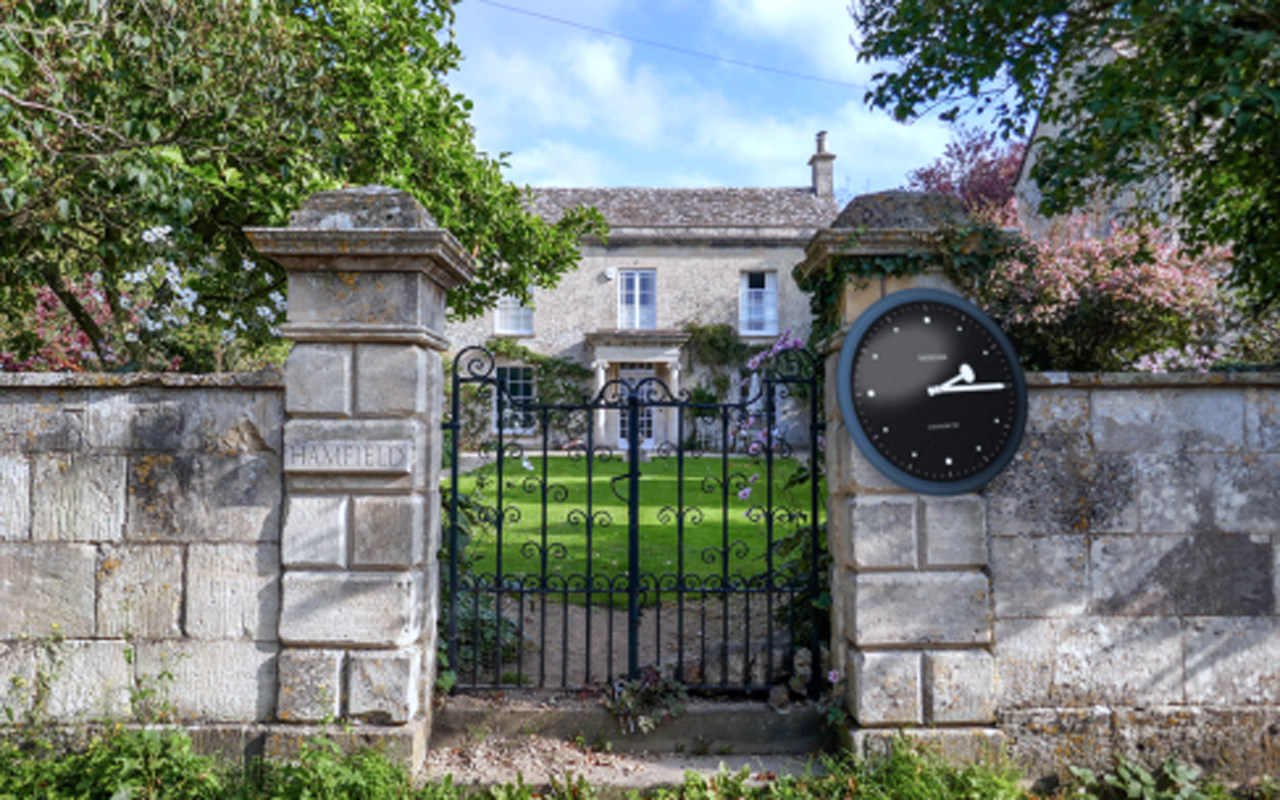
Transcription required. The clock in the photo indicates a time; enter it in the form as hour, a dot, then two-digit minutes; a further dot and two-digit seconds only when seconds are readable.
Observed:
2.15
